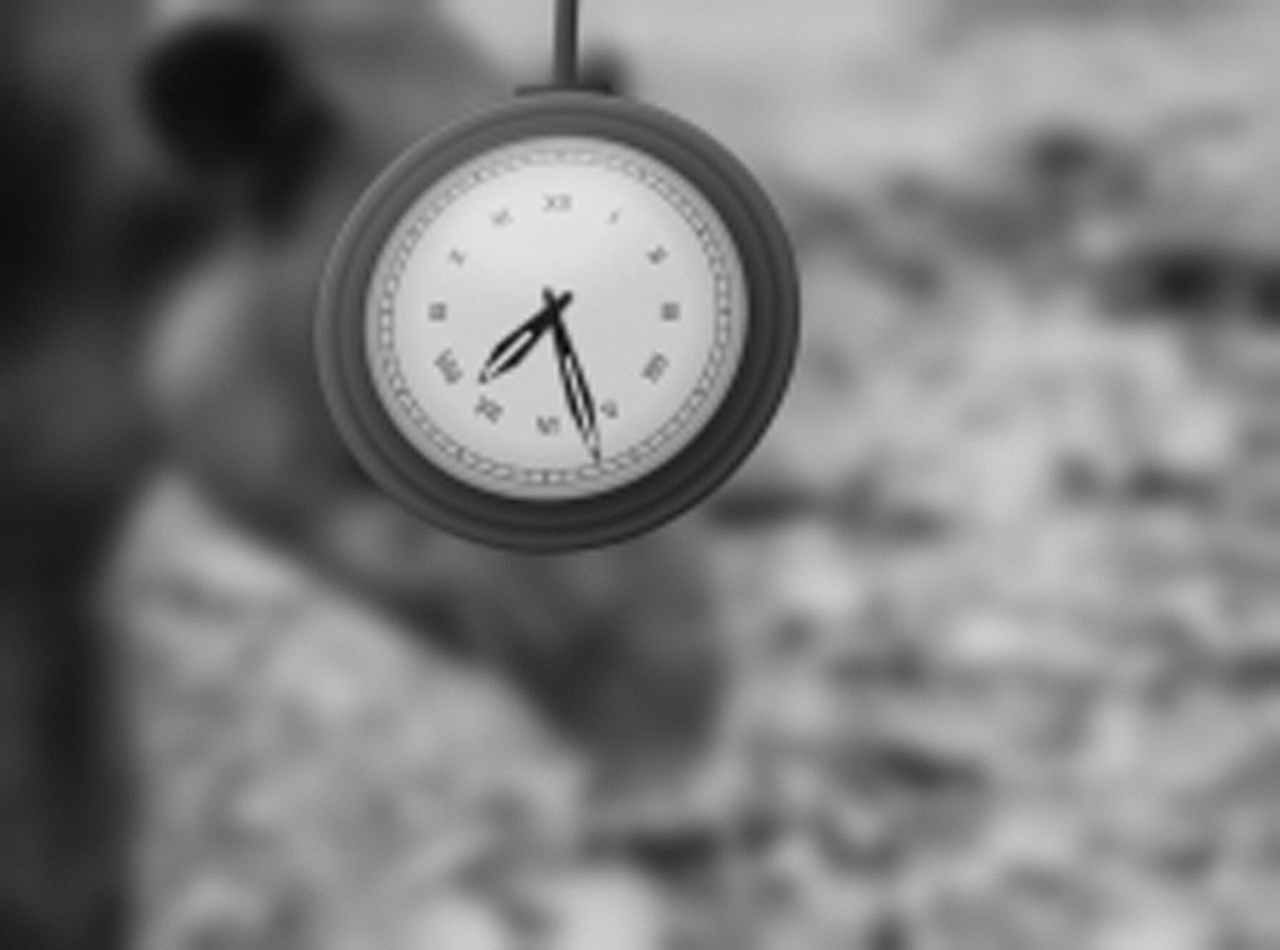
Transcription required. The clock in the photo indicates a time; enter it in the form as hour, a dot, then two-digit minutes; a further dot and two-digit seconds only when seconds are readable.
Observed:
7.27
